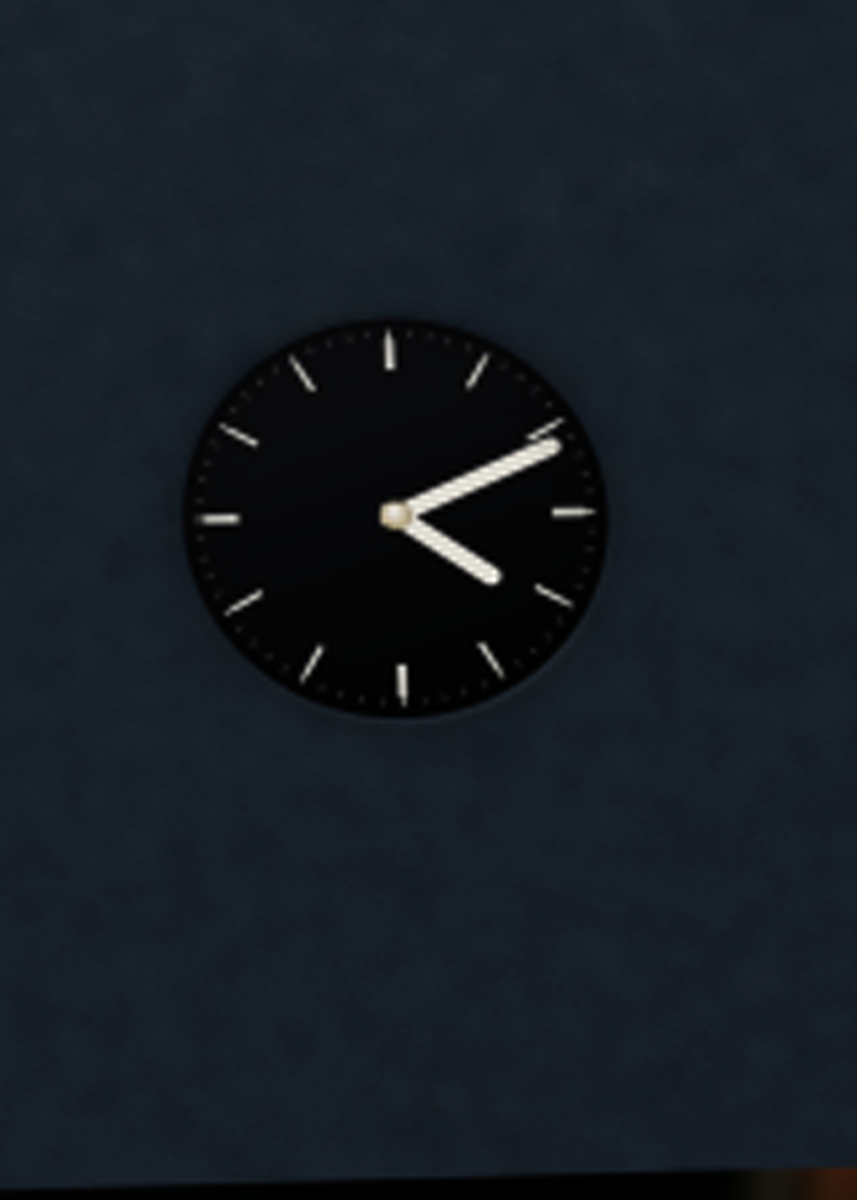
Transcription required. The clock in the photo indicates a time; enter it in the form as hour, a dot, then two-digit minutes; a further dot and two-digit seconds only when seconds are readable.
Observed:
4.11
